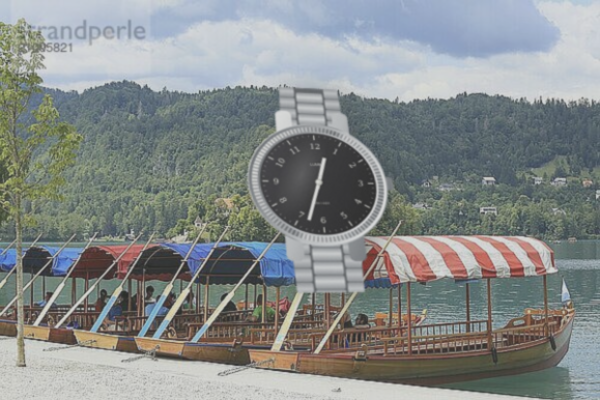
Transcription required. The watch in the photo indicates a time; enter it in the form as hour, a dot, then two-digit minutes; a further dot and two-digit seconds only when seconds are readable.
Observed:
12.33
